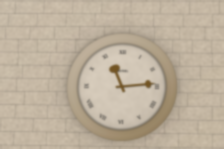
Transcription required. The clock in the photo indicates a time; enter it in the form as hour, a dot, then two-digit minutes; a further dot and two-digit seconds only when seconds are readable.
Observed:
11.14
